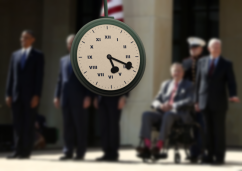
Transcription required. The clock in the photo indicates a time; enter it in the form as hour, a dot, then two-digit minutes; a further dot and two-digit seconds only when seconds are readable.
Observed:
5.19
